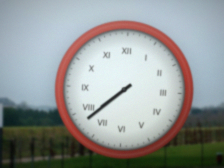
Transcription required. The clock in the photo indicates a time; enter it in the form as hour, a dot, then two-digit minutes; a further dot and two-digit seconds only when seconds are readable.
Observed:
7.38
